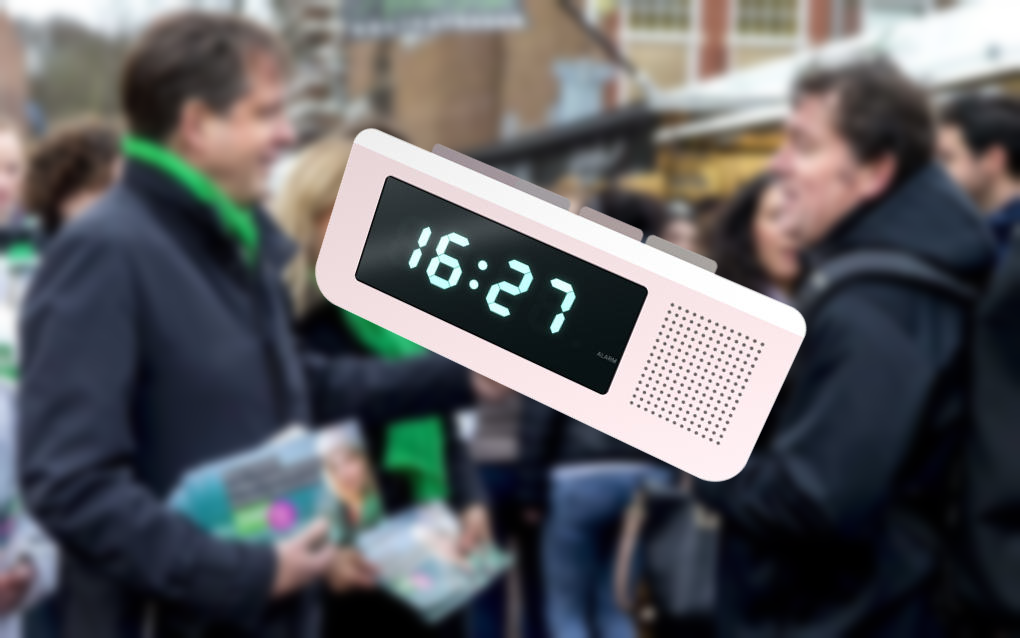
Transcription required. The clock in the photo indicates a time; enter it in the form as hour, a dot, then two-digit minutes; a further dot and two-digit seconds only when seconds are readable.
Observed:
16.27
